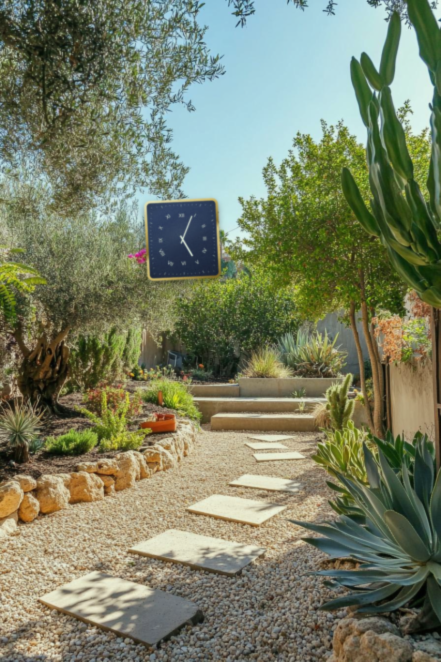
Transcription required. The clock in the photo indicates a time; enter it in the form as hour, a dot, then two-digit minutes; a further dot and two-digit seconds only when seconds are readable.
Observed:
5.04
